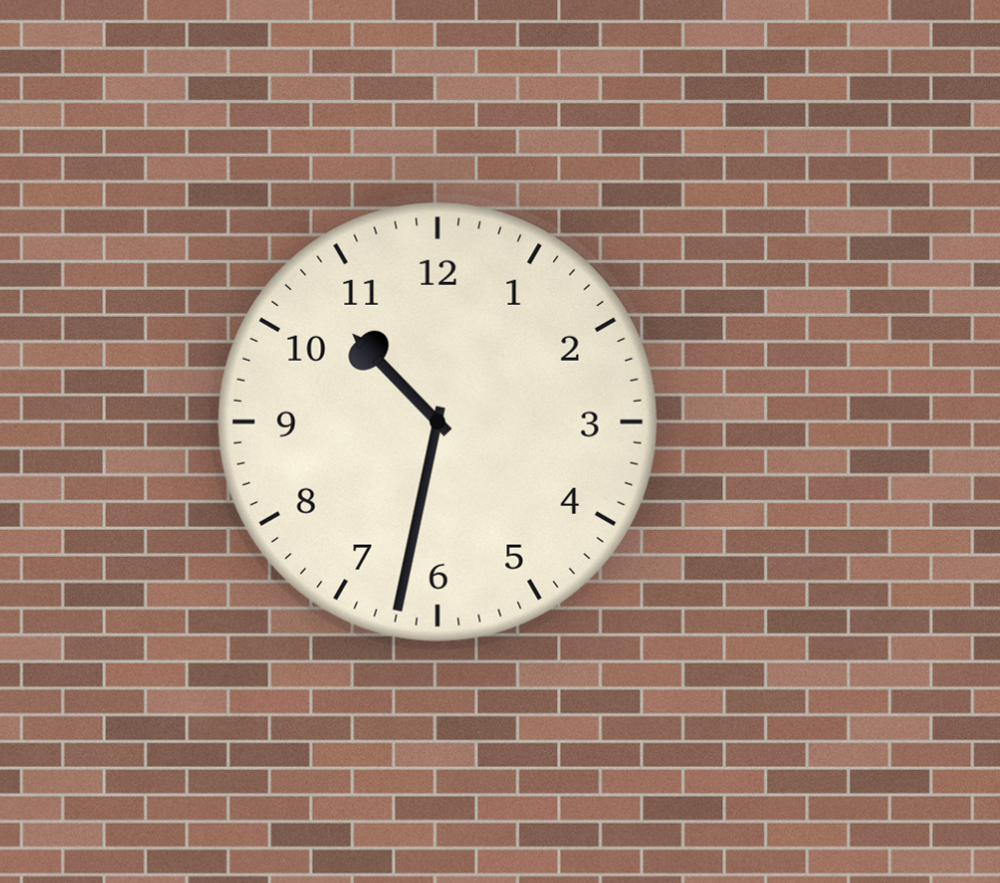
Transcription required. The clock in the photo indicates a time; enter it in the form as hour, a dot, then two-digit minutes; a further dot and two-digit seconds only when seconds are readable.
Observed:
10.32
